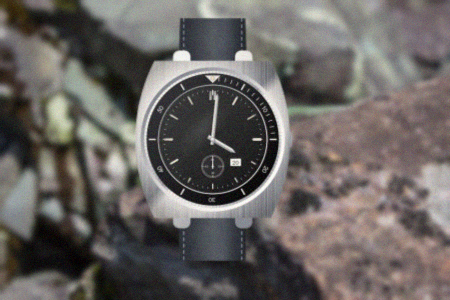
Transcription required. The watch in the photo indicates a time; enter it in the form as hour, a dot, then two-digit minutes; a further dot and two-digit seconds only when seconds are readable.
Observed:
4.01
